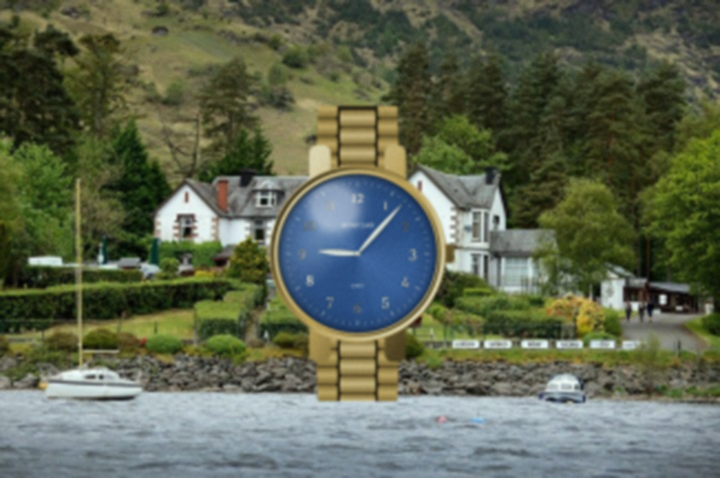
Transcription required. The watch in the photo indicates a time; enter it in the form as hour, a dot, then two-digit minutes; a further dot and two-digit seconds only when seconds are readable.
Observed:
9.07
